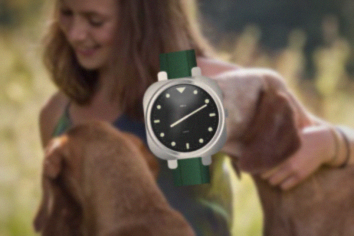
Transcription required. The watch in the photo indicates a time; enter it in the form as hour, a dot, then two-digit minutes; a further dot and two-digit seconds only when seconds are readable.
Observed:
8.11
